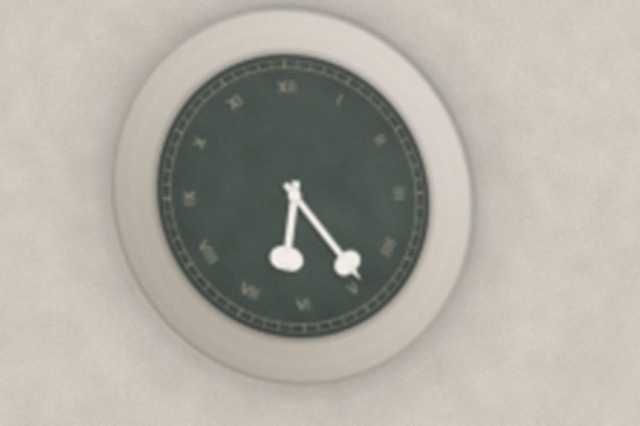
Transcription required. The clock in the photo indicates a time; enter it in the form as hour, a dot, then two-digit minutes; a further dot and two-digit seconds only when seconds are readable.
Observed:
6.24
